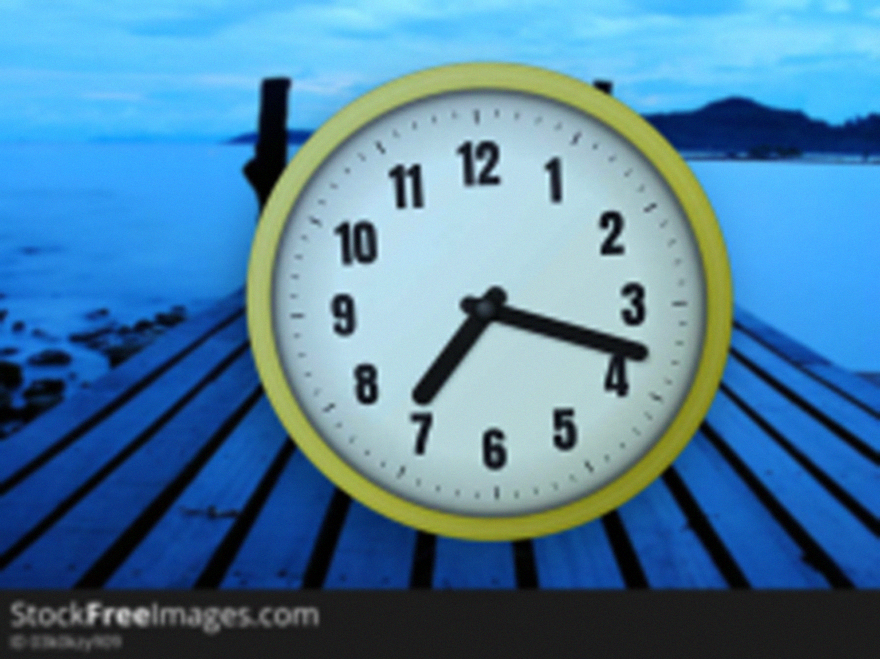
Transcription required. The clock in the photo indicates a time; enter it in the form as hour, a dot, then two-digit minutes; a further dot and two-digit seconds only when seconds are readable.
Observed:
7.18
